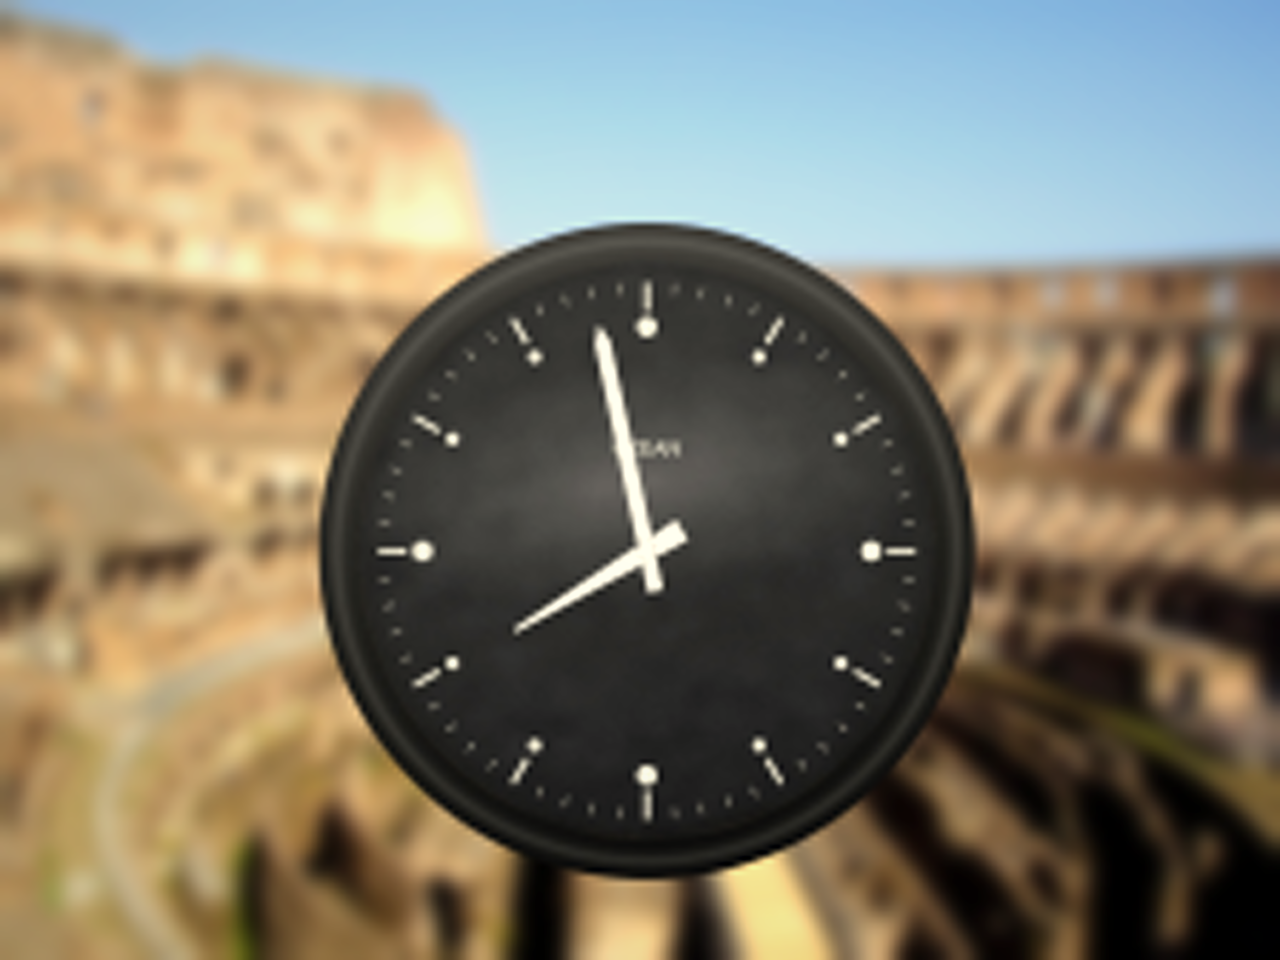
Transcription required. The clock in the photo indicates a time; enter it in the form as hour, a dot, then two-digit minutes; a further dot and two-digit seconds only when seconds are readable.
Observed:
7.58
